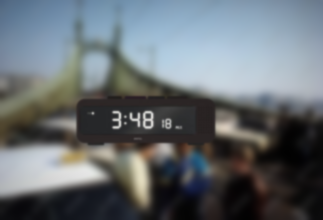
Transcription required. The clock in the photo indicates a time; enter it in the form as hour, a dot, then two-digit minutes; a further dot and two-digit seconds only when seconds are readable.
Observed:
3.48
